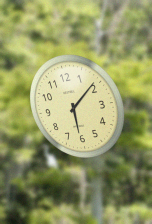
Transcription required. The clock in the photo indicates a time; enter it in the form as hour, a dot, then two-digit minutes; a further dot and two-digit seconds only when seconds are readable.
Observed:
6.09
